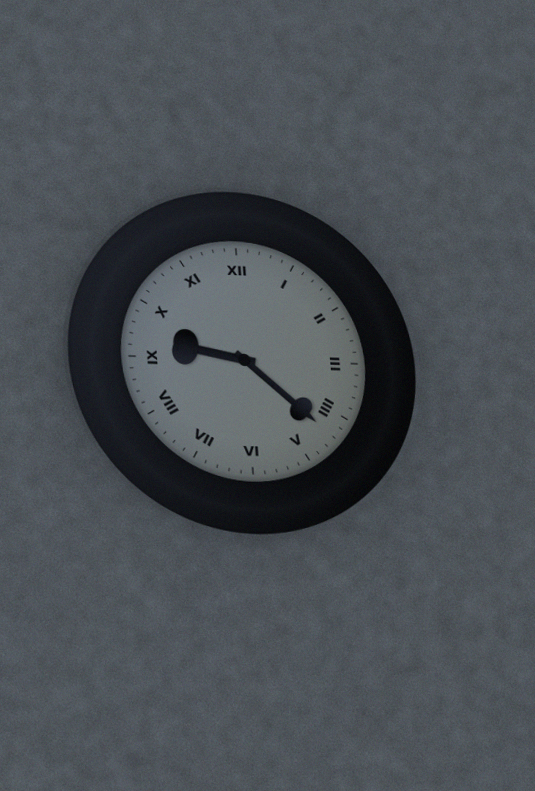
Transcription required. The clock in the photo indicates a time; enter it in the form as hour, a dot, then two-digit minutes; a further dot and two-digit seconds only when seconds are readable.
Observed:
9.22
